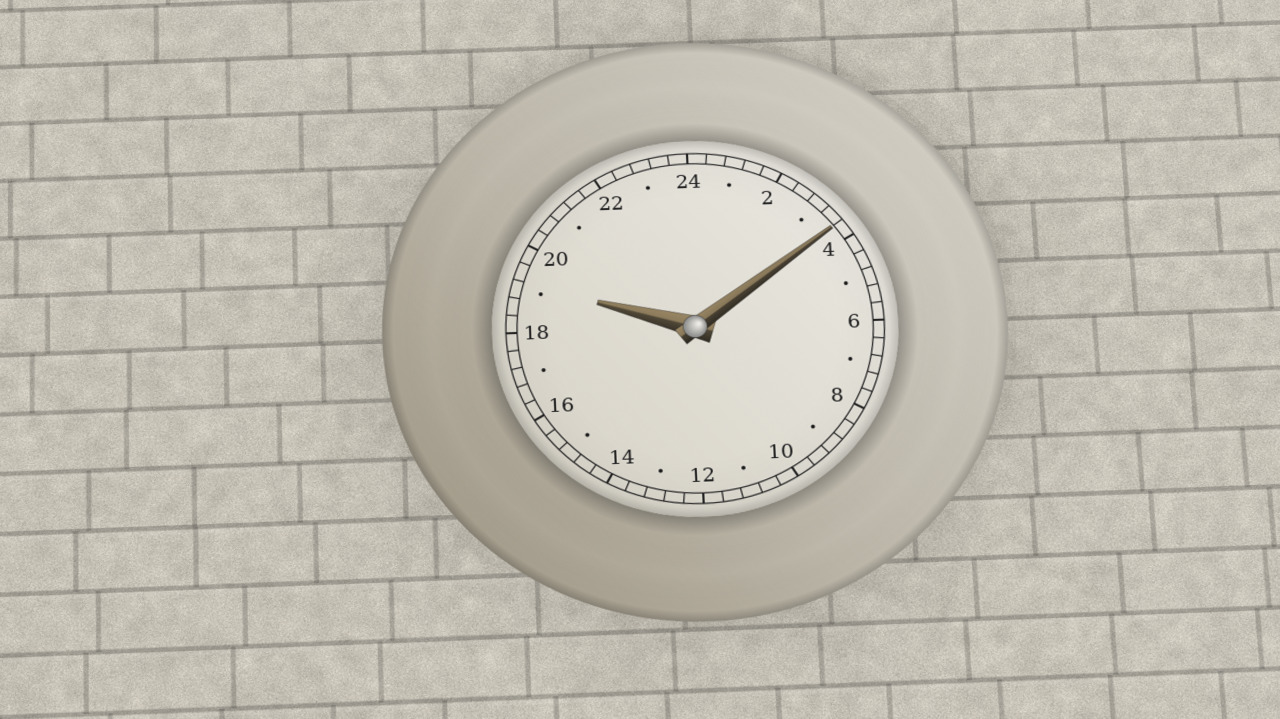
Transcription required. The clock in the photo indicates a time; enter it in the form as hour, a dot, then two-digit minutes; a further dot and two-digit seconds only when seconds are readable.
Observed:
19.09
